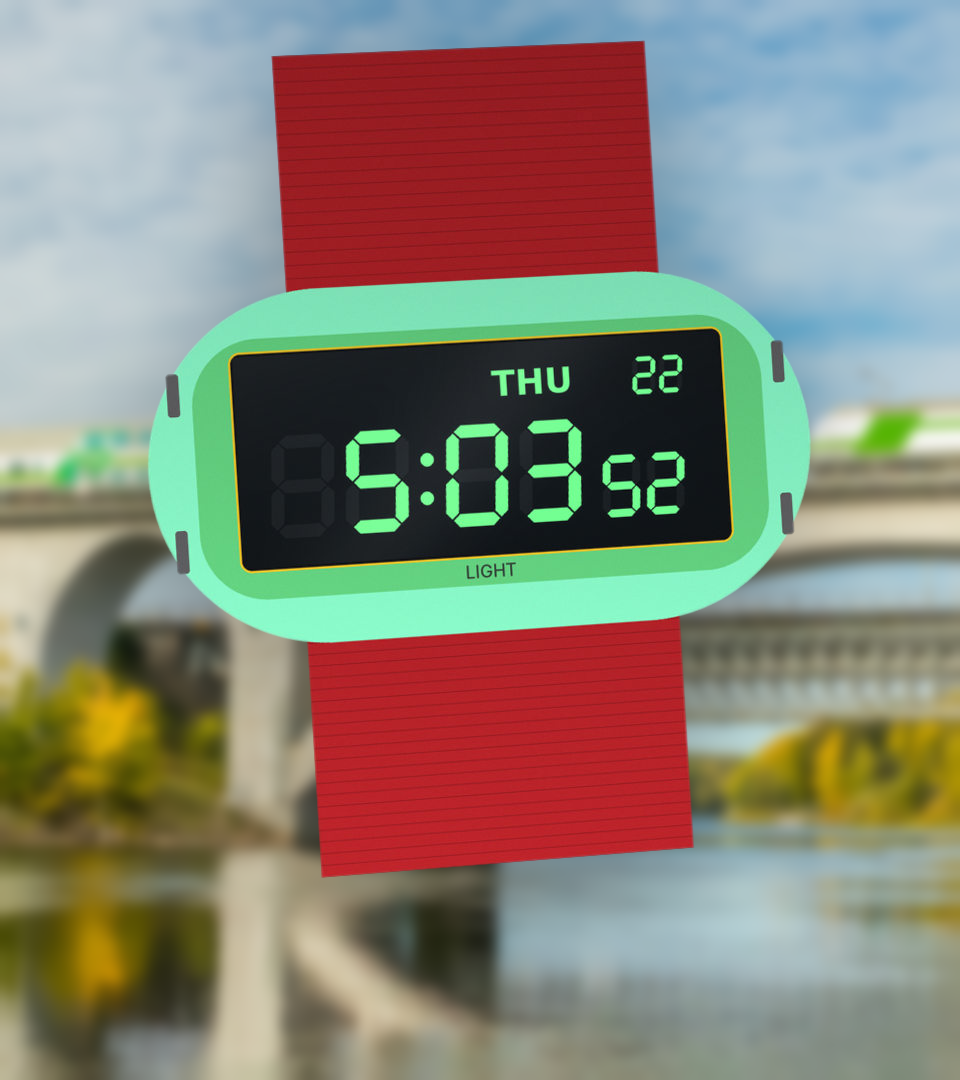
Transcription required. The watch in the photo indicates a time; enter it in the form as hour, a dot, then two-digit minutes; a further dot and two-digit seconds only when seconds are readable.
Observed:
5.03.52
